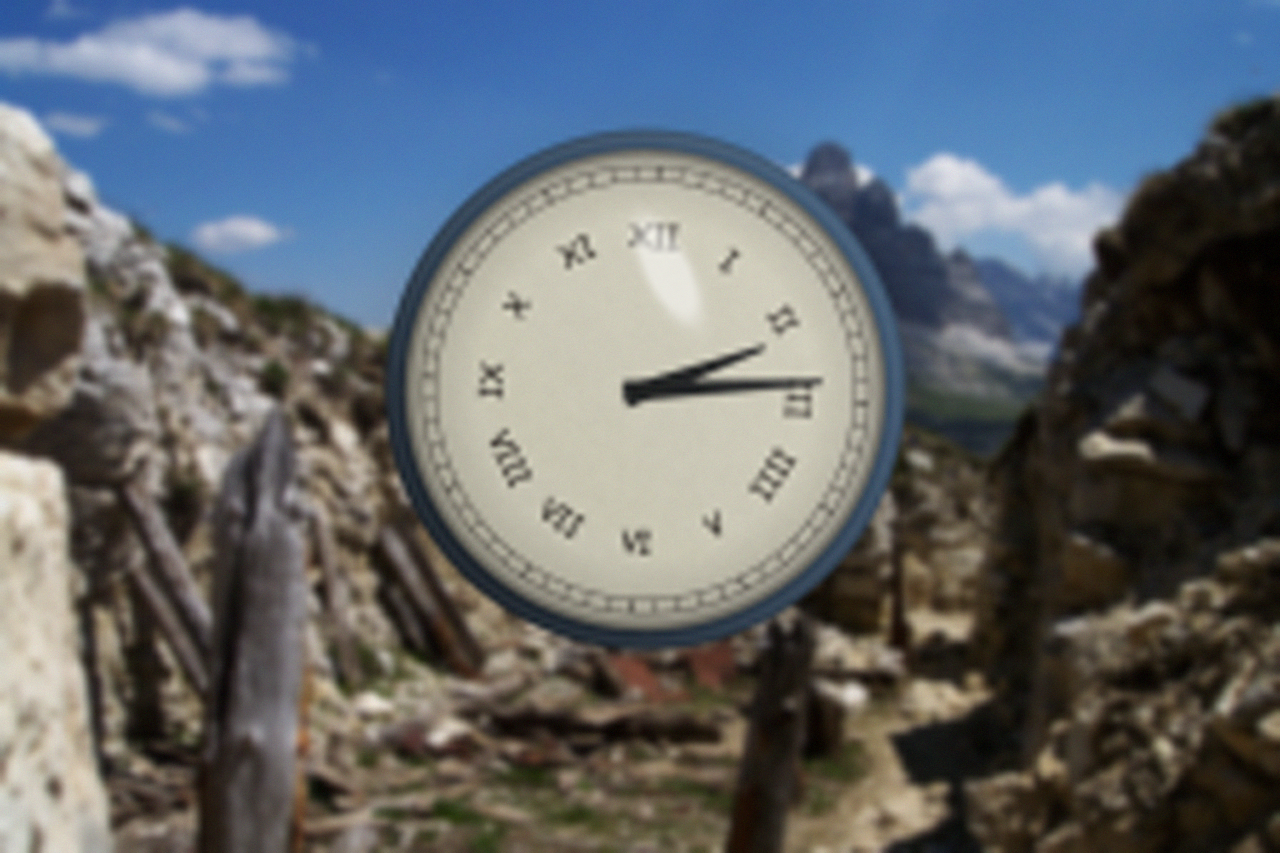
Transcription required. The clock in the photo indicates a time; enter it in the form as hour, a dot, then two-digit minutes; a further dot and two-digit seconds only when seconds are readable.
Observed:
2.14
